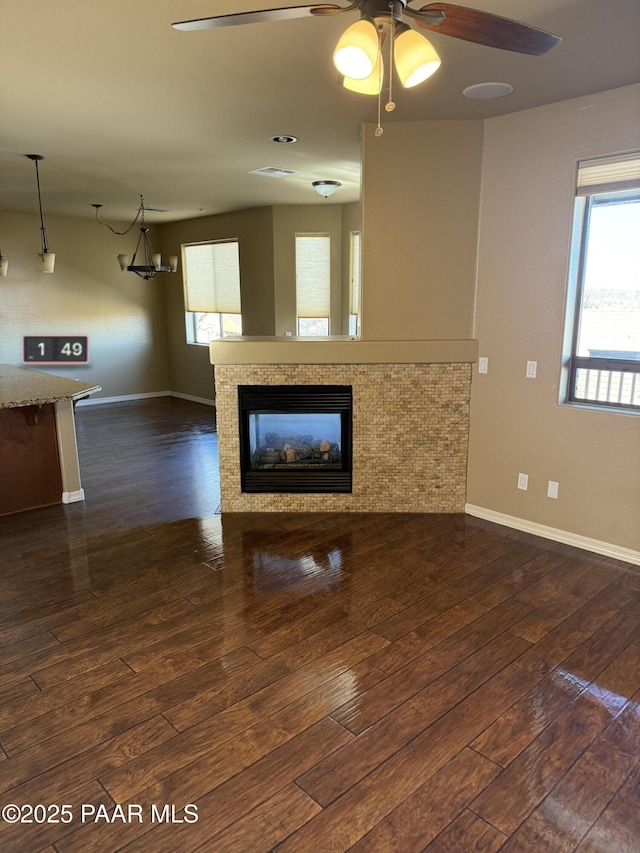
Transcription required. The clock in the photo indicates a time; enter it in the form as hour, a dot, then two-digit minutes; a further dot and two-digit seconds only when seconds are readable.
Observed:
1.49
